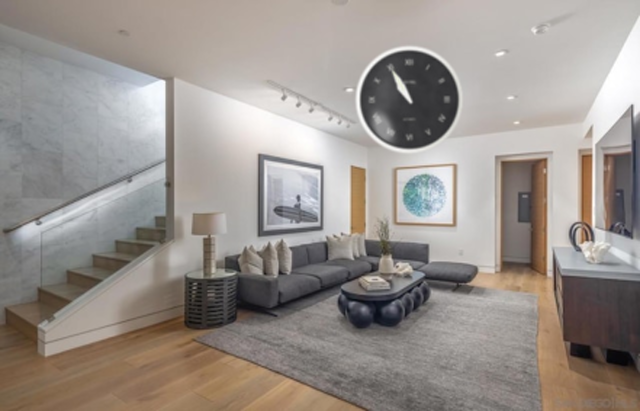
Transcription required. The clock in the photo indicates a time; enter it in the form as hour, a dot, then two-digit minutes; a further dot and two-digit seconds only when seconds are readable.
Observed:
10.55
